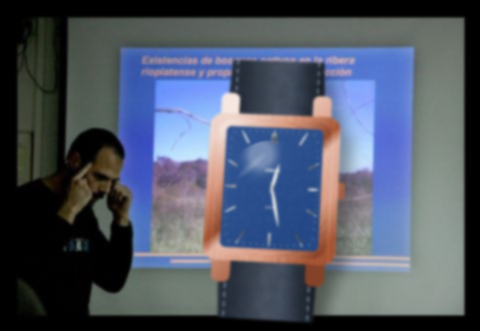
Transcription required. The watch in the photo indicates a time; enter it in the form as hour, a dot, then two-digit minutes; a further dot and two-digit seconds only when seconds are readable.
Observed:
12.28
